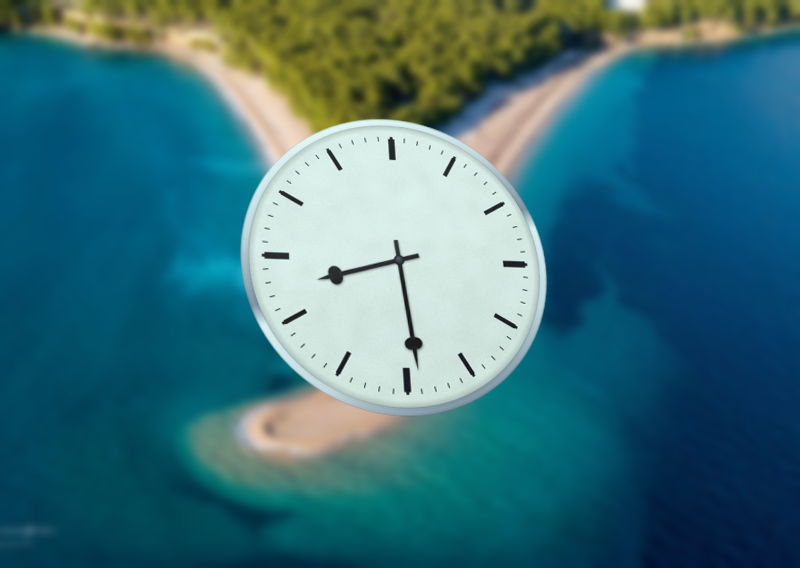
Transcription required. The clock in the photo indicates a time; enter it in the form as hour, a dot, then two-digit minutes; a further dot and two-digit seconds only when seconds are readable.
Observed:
8.29
